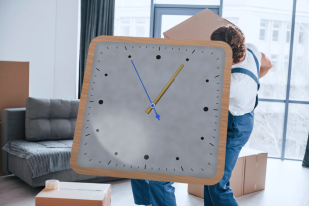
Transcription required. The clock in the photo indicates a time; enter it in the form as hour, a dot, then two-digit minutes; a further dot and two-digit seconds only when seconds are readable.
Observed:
1.04.55
